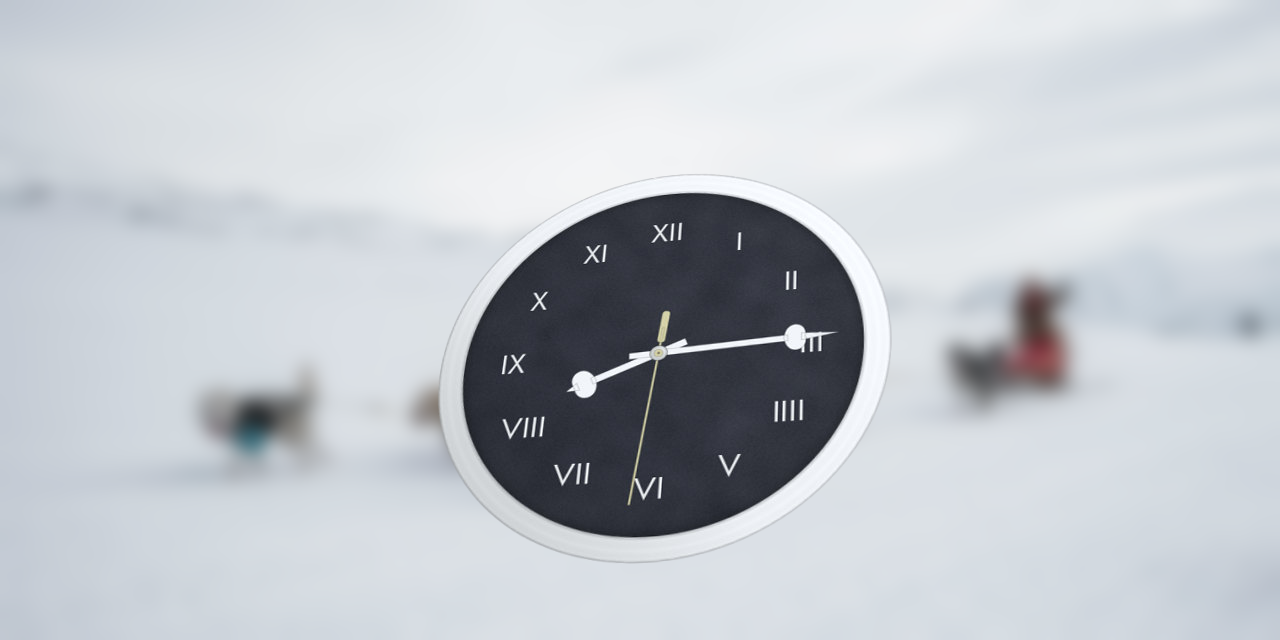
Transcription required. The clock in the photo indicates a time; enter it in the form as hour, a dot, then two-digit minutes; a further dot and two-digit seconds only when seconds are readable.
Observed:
8.14.31
